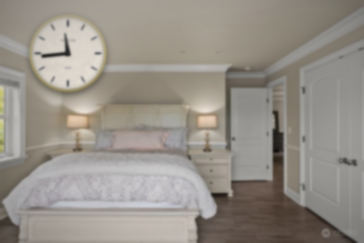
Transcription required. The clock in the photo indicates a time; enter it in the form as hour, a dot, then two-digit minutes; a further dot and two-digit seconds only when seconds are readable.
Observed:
11.44
